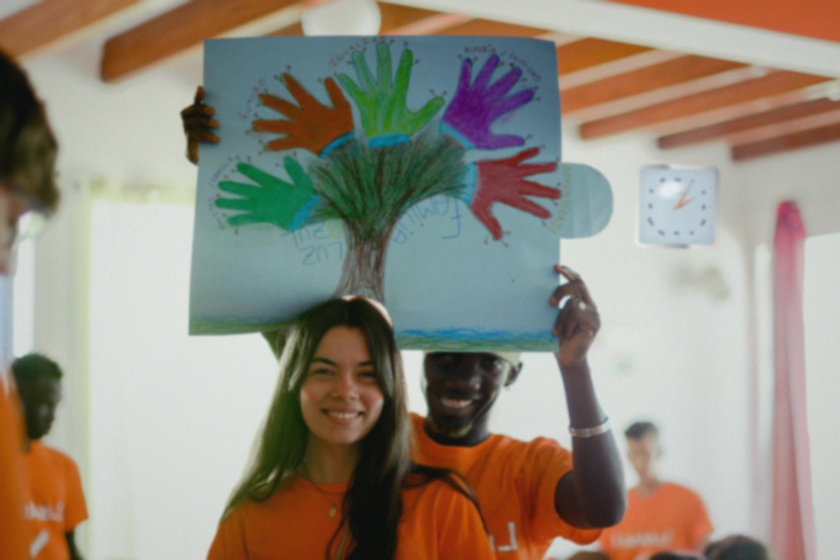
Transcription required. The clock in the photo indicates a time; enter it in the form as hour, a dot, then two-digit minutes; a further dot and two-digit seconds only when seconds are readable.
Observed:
2.05
